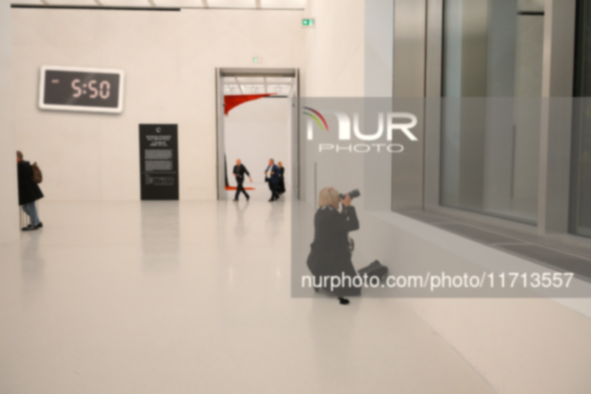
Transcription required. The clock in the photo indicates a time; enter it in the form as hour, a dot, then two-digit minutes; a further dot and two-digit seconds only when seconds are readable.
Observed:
5.50
